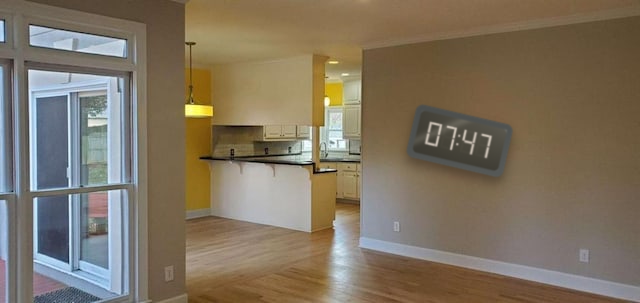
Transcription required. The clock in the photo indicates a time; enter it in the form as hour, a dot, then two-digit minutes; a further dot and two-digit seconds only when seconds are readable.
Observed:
7.47
